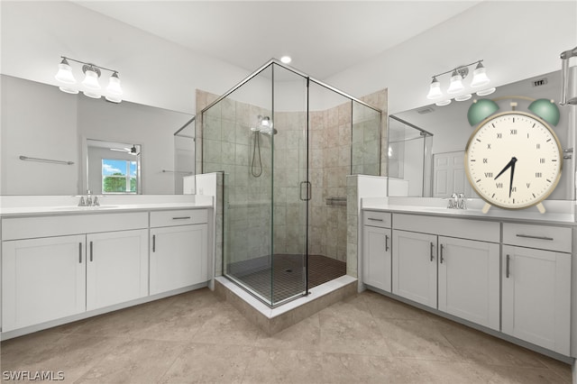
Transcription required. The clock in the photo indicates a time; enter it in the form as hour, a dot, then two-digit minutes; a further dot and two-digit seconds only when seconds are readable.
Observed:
7.31
